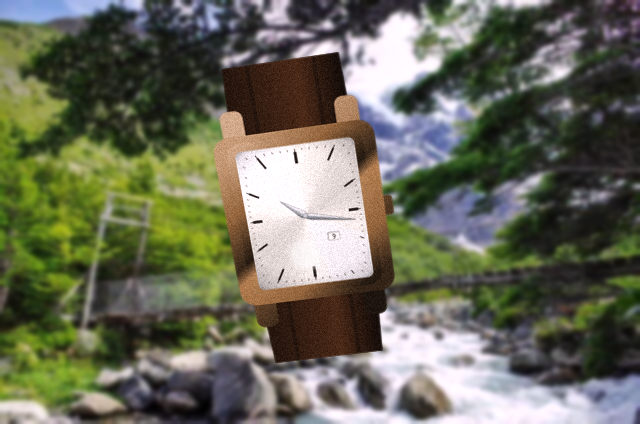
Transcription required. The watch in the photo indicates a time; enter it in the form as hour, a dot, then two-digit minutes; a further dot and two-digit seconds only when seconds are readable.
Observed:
10.17
